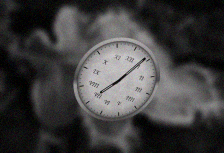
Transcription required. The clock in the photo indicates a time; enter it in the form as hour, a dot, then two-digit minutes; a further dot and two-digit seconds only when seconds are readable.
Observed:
7.04
